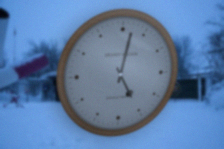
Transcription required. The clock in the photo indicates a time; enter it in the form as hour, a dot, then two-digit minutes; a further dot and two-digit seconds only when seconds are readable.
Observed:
5.02
